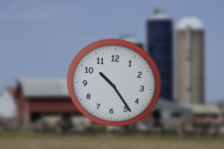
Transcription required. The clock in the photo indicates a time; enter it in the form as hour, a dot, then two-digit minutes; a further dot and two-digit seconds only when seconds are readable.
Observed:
10.24
